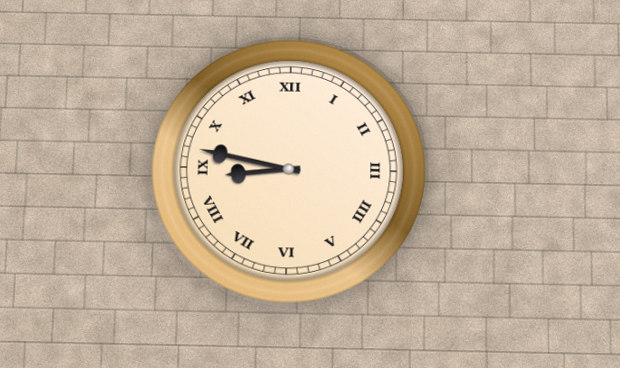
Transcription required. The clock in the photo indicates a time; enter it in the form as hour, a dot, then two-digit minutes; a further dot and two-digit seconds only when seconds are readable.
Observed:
8.47
